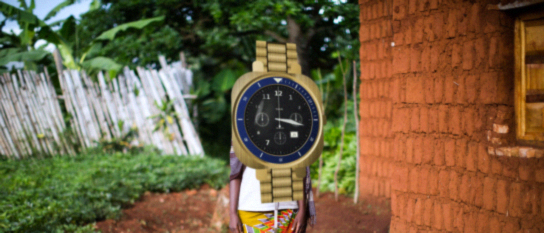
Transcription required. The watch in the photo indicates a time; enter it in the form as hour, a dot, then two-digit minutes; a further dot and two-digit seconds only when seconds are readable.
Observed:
3.17
